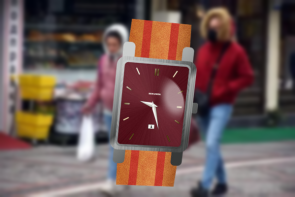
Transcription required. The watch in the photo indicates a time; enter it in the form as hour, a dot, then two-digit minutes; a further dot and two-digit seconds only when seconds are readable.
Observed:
9.27
